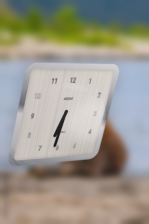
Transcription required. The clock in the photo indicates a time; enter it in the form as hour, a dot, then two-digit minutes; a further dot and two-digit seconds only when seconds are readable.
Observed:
6.31
